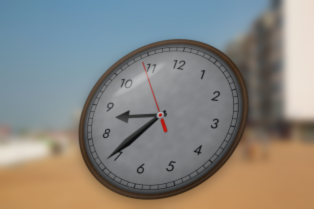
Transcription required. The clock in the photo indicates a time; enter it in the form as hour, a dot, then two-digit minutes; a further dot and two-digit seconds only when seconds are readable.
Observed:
8.35.54
